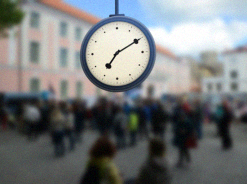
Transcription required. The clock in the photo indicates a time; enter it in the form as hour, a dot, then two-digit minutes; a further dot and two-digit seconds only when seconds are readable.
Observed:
7.10
